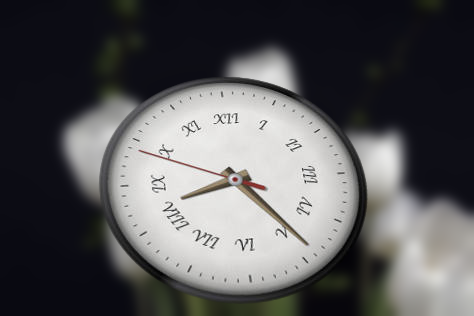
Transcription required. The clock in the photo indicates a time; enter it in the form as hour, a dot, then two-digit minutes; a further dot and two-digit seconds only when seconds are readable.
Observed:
8.23.49
